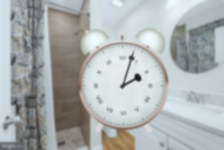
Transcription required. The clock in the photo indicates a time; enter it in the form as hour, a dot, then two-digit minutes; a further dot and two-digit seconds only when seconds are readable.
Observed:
2.03
